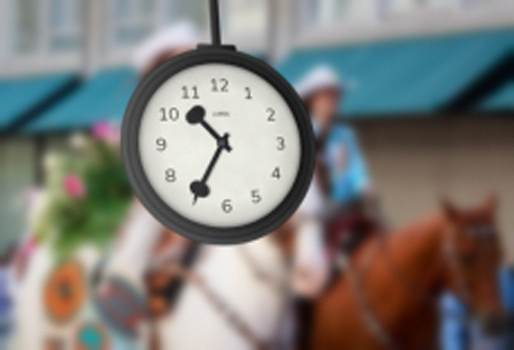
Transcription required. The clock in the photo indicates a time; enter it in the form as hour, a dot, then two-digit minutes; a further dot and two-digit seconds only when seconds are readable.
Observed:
10.35
